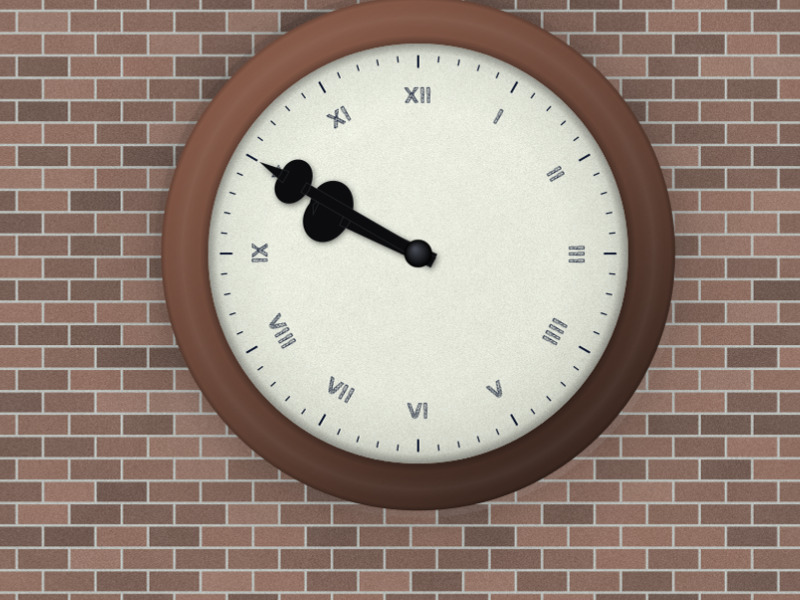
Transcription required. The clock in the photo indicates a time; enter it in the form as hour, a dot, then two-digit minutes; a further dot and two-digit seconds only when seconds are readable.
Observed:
9.50
